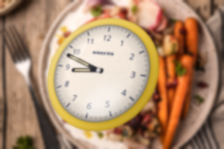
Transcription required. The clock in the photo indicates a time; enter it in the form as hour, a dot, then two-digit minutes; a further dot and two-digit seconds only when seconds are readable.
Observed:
8.48
